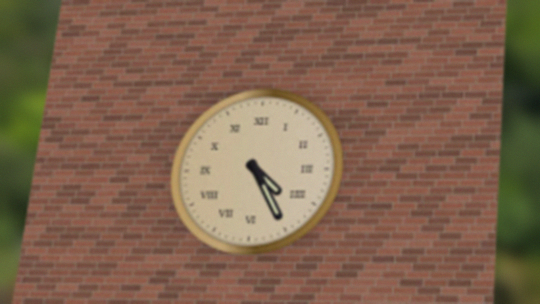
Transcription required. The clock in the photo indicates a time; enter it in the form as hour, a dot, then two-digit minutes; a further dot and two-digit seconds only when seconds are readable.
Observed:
4.25
